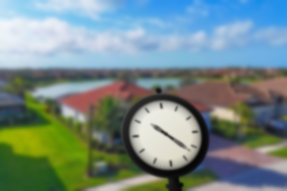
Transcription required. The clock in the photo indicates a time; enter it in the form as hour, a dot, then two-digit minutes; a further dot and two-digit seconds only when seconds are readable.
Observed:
10.22
